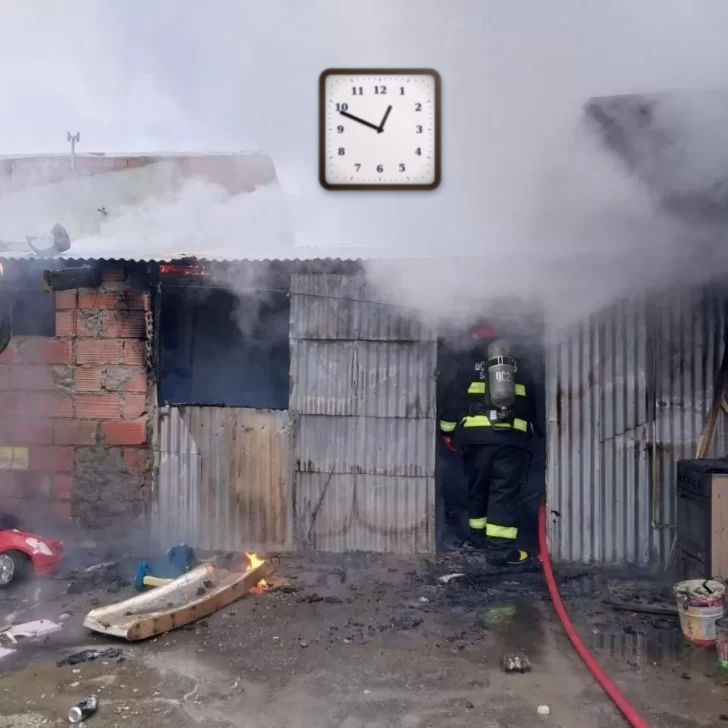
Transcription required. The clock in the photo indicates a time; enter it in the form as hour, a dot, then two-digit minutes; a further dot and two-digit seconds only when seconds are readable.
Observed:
12.49
